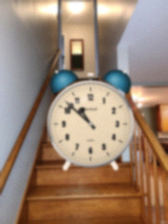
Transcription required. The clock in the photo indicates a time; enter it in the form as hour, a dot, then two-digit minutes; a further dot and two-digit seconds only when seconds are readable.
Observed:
10.52
